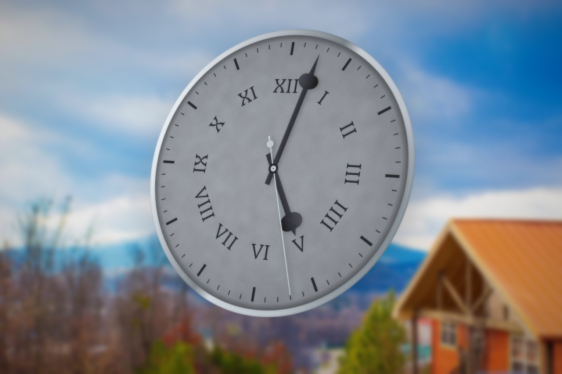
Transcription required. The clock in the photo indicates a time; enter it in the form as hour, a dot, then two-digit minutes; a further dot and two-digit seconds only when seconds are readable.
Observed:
5.02.27
